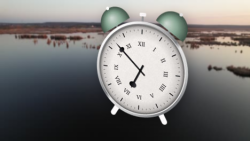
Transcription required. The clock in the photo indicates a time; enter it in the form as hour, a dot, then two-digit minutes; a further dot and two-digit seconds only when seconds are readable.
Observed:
6.52
